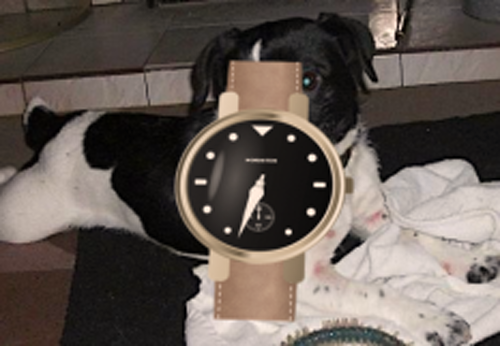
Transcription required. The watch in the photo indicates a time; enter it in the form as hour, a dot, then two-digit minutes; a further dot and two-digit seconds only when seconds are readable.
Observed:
6.33
